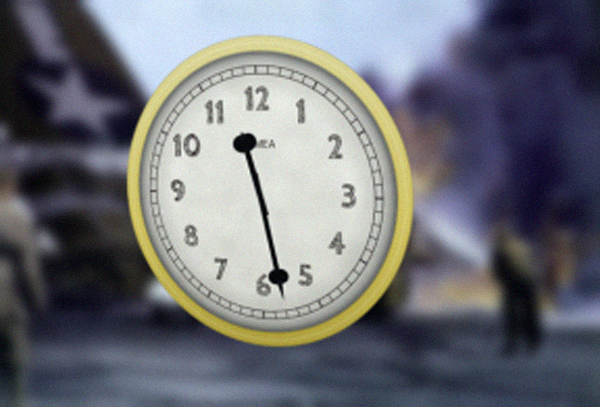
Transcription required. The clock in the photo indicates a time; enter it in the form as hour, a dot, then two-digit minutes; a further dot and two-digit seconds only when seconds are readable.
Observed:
11.28
